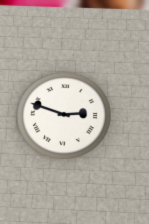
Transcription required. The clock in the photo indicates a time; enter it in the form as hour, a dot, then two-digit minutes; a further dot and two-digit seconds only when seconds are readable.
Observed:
2.48
